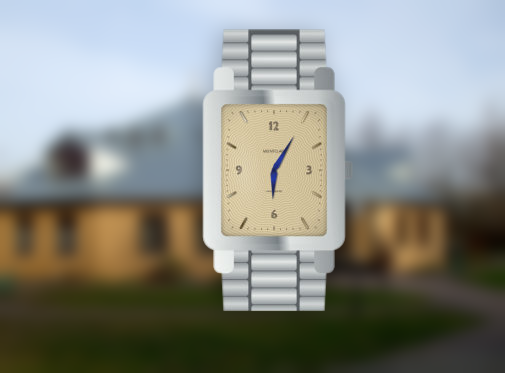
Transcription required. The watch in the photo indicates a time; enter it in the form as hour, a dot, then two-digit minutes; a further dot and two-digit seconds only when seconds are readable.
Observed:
6.05
